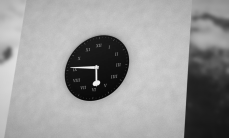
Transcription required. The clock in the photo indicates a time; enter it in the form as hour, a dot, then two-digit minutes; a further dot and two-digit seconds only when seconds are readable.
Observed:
5.46
